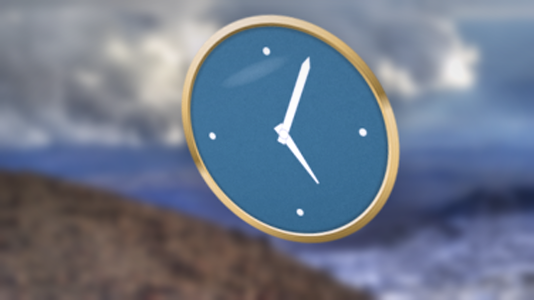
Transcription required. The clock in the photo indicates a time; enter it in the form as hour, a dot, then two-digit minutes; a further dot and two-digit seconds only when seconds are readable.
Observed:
5.05
